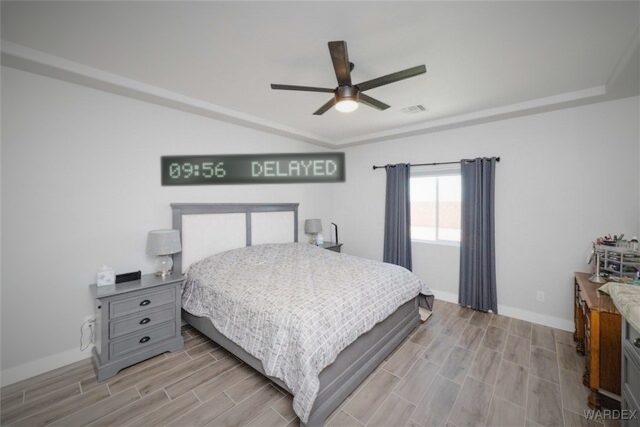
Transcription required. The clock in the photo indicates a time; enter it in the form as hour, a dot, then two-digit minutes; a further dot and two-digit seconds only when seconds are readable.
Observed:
9.56
